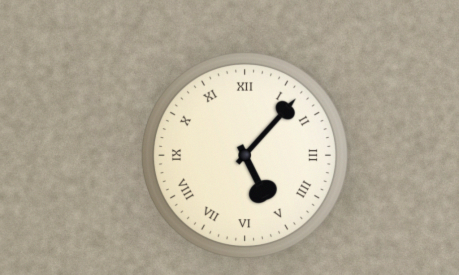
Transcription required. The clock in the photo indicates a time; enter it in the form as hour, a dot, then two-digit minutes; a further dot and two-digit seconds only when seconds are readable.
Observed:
5.07
